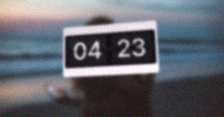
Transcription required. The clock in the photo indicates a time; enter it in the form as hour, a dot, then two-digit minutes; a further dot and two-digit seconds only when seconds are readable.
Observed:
4.23
